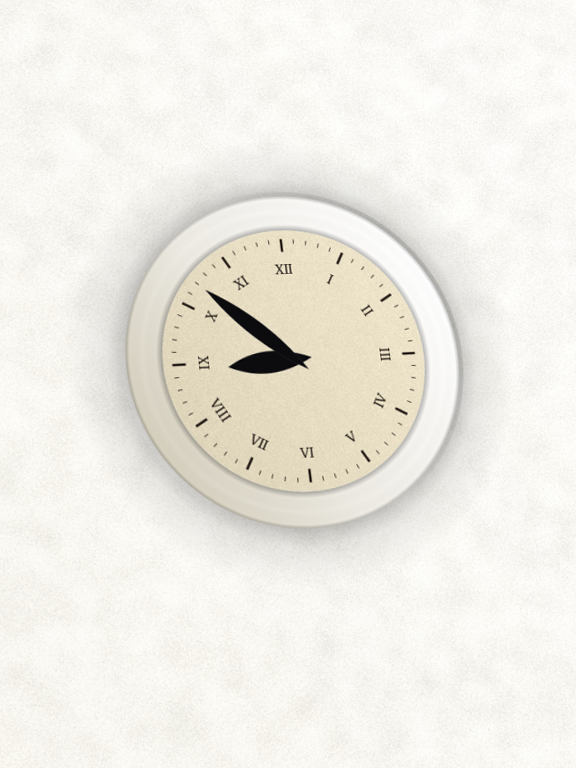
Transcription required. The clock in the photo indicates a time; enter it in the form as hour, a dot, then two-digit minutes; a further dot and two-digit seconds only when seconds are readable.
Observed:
8.52
